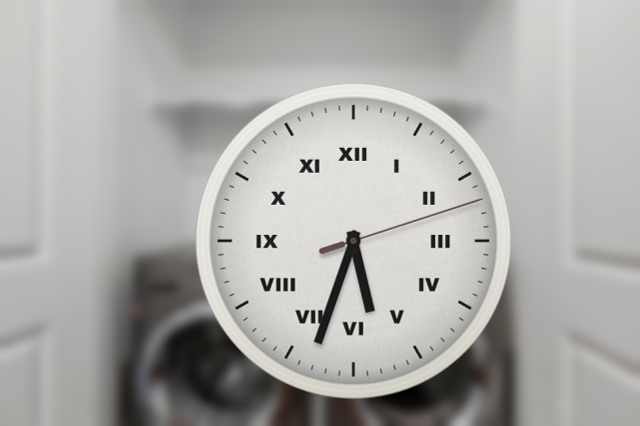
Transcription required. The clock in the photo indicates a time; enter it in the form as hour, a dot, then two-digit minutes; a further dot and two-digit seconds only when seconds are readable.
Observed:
5.33.12
